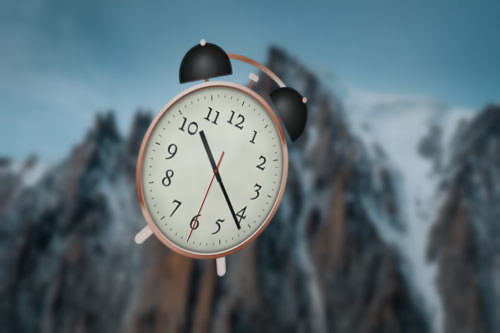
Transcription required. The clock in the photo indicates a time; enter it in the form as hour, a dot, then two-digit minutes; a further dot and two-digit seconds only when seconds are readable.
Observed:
10.21.30
